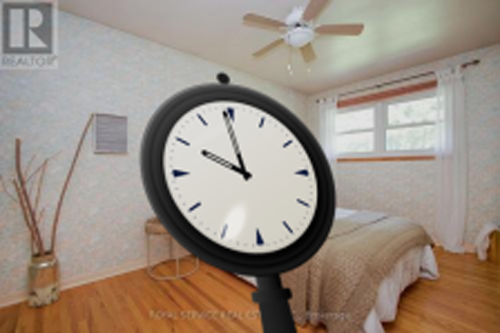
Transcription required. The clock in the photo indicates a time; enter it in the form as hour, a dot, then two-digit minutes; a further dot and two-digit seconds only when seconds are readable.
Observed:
9.59
